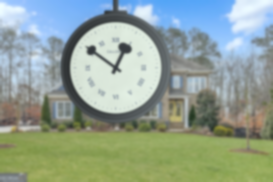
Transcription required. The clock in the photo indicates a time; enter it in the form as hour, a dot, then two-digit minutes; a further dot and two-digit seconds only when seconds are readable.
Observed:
12.51
